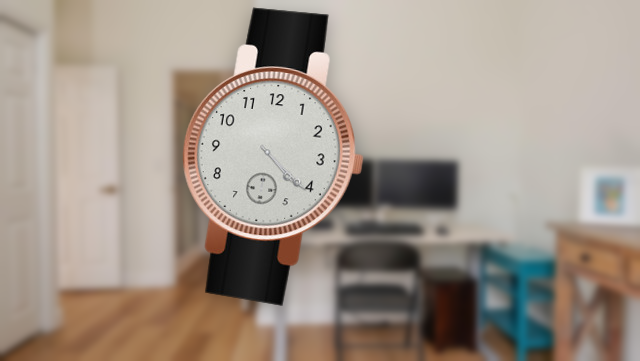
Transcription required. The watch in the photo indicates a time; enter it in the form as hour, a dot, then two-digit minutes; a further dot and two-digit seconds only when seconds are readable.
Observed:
4.21
